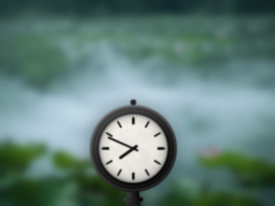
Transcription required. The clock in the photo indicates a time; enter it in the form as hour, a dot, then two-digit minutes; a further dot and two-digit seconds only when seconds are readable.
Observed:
7.49
